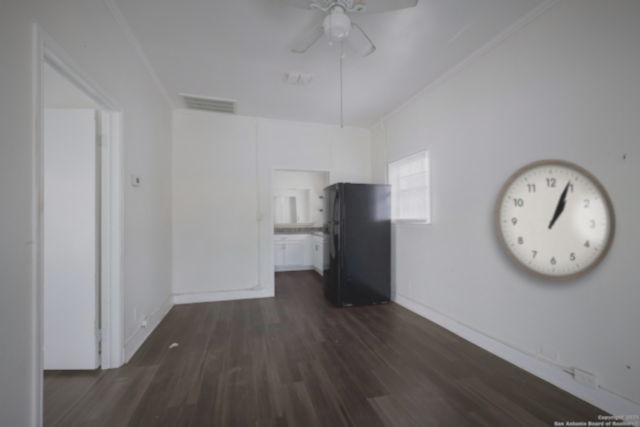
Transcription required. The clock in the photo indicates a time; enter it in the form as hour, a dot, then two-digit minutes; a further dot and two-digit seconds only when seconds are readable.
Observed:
1.04
